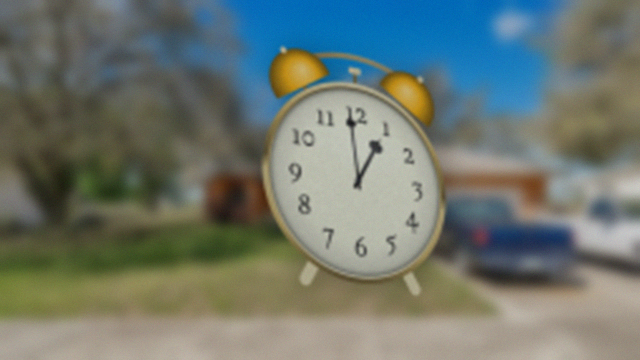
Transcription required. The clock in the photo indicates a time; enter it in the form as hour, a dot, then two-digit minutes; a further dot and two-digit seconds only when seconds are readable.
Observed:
12.59
